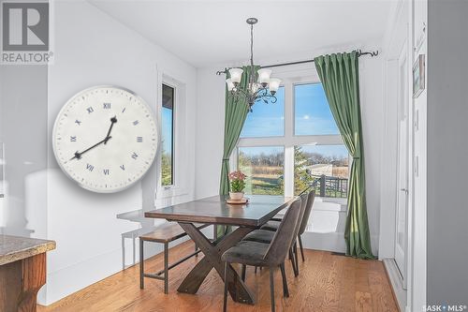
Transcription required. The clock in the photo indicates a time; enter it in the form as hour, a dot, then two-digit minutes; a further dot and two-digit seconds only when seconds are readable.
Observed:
12.40
